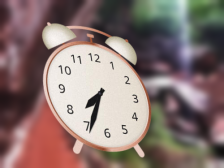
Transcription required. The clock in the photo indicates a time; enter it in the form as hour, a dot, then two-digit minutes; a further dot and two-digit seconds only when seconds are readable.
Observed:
7.34
